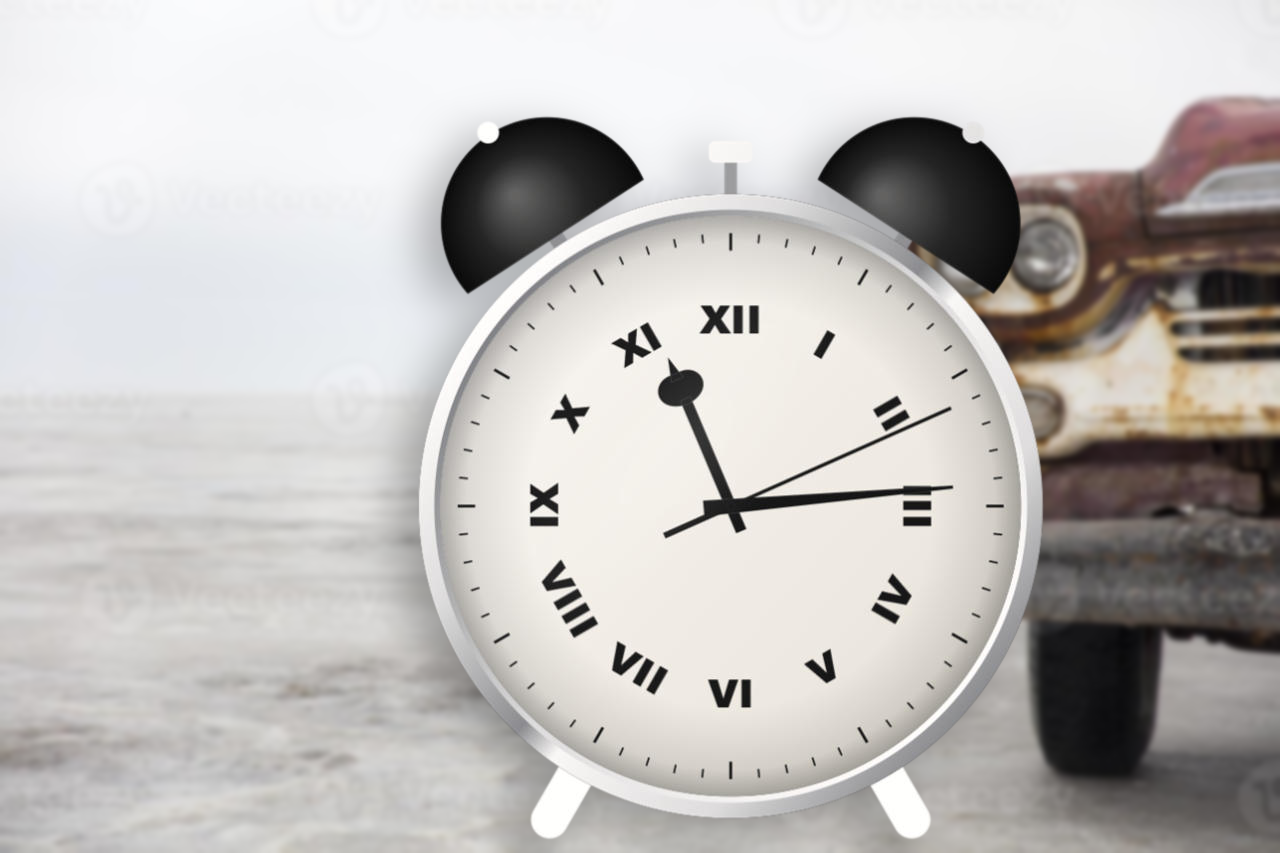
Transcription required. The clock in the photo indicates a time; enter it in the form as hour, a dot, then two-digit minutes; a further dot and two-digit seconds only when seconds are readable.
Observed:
11.14.11
